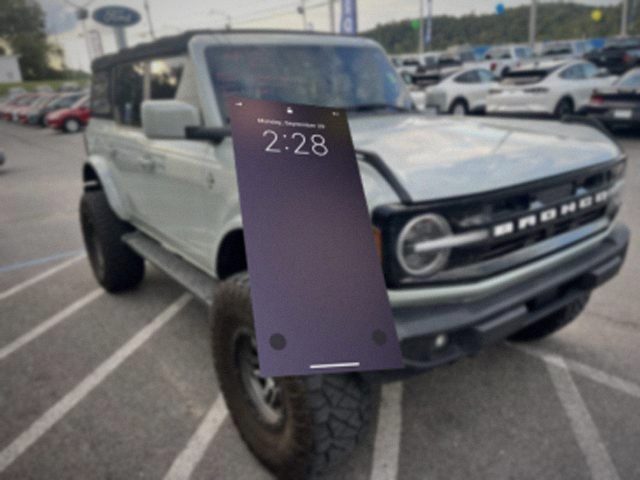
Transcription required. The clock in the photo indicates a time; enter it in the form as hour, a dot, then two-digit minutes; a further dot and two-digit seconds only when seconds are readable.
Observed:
2.28
